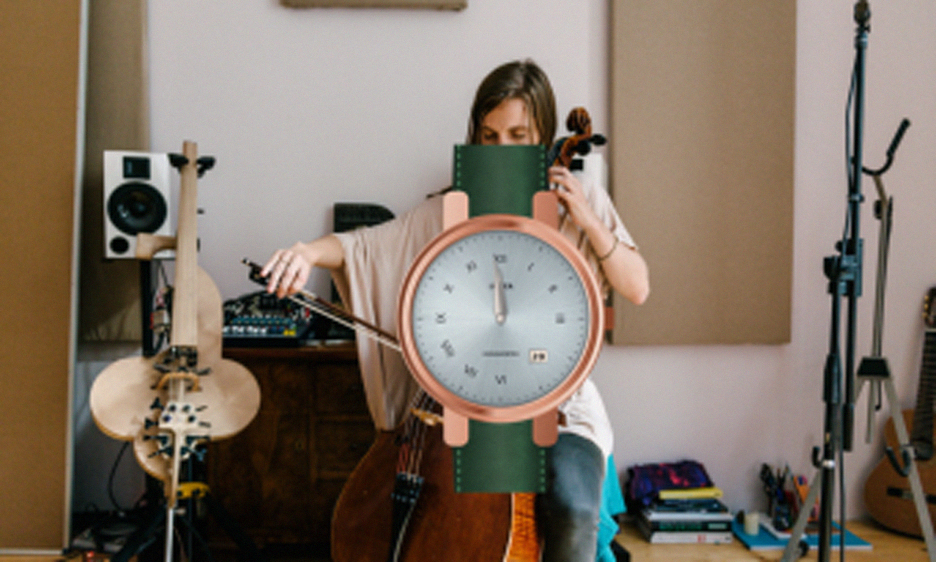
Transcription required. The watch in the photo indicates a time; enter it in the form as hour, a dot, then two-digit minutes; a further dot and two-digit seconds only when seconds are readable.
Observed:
11.59
